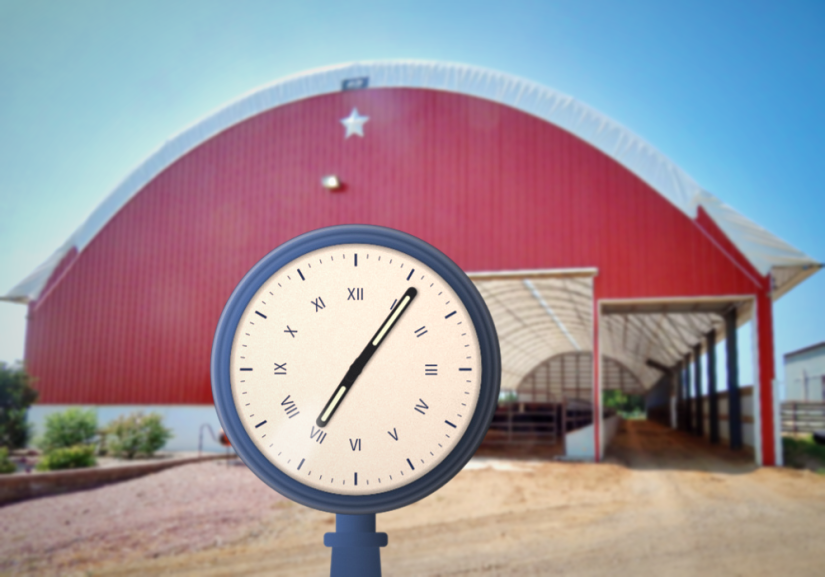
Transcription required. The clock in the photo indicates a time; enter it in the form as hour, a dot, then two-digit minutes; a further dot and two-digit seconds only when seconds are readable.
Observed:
7.06
